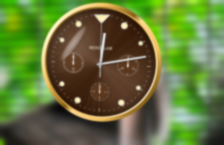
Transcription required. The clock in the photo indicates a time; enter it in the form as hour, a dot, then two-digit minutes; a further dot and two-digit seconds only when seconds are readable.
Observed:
12.13
